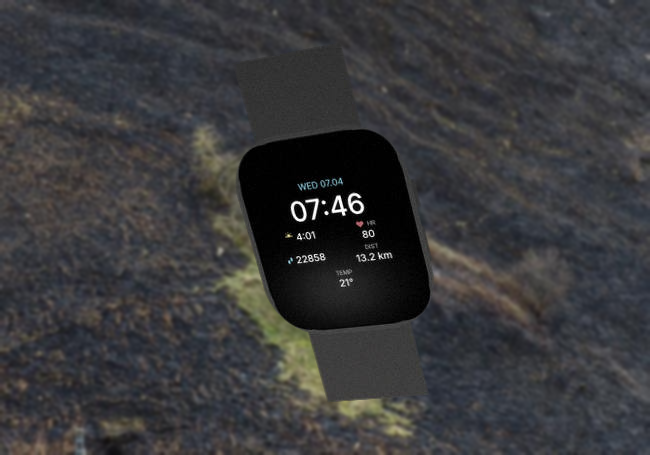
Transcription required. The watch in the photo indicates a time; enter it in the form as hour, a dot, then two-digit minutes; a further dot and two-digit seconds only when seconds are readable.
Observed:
7.46
